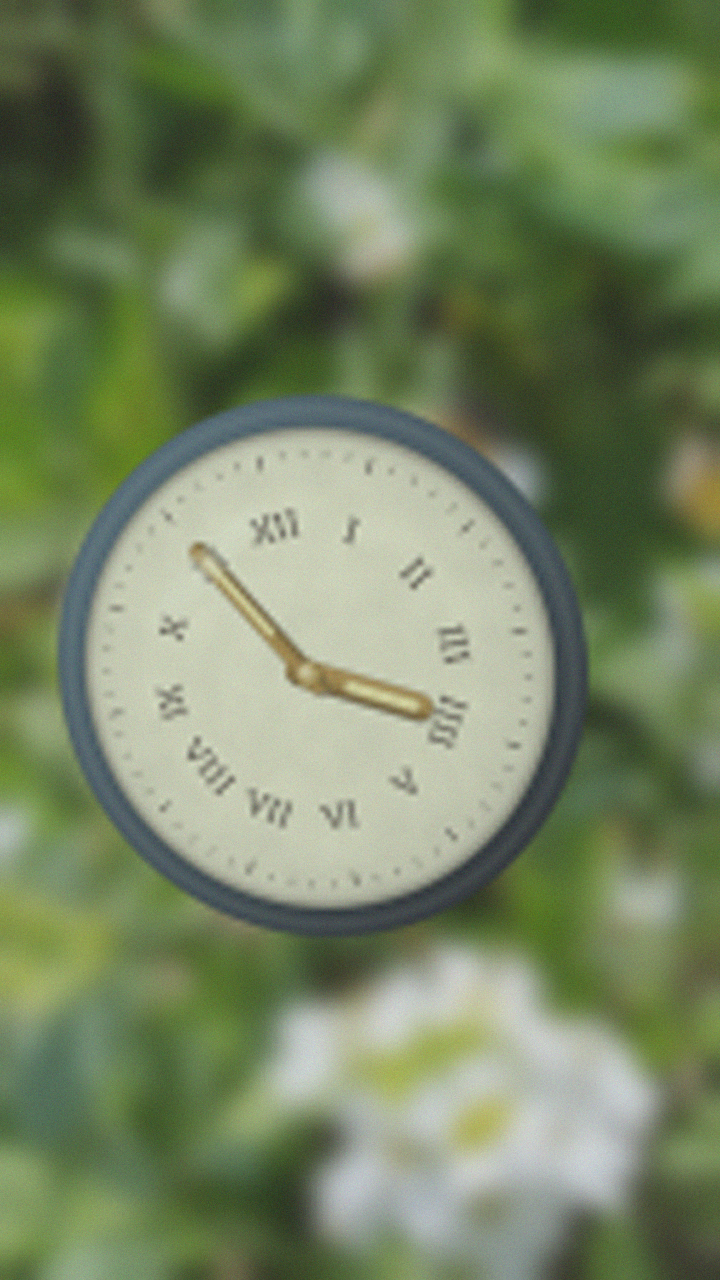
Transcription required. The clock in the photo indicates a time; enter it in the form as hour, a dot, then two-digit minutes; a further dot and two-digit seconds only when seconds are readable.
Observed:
3.55
